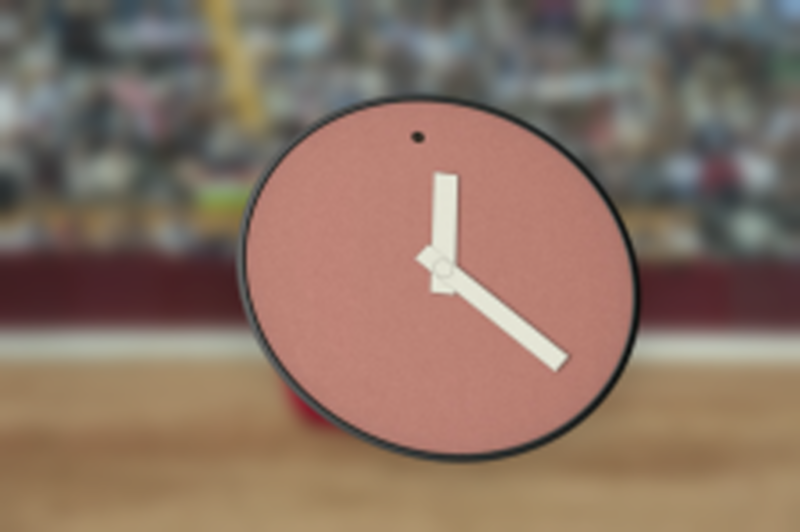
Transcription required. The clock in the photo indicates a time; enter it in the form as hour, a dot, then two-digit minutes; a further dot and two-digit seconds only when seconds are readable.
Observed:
12.23
